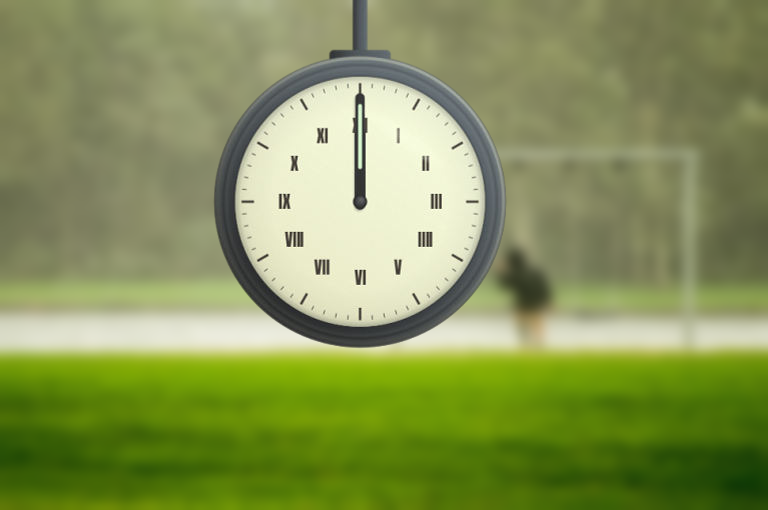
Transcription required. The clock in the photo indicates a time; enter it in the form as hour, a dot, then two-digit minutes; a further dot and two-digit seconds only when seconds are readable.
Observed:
12.00
